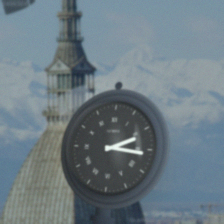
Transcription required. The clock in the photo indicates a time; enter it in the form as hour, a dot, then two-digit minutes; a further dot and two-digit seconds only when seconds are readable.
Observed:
2.16
